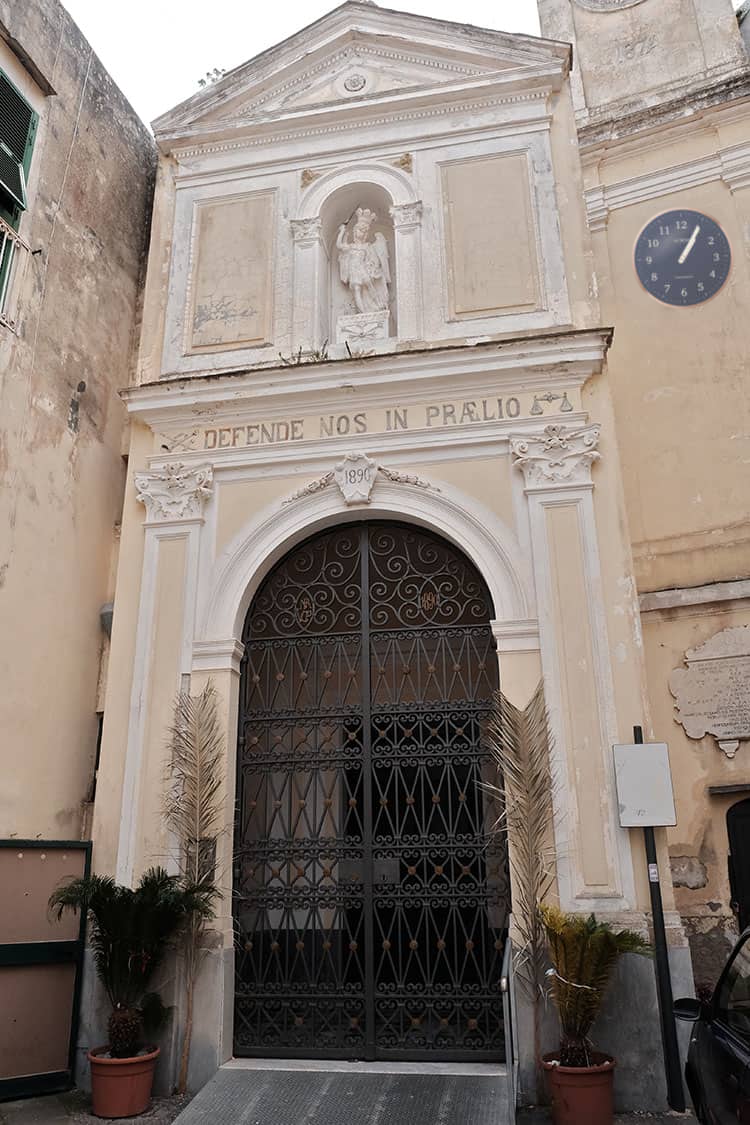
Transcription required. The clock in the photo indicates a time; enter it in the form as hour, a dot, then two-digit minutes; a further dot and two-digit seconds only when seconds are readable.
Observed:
1.05
